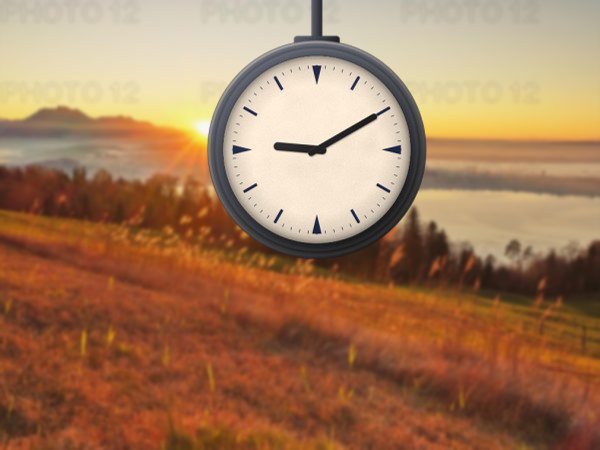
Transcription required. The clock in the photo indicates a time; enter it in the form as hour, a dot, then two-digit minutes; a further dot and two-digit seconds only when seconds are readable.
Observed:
9.10
